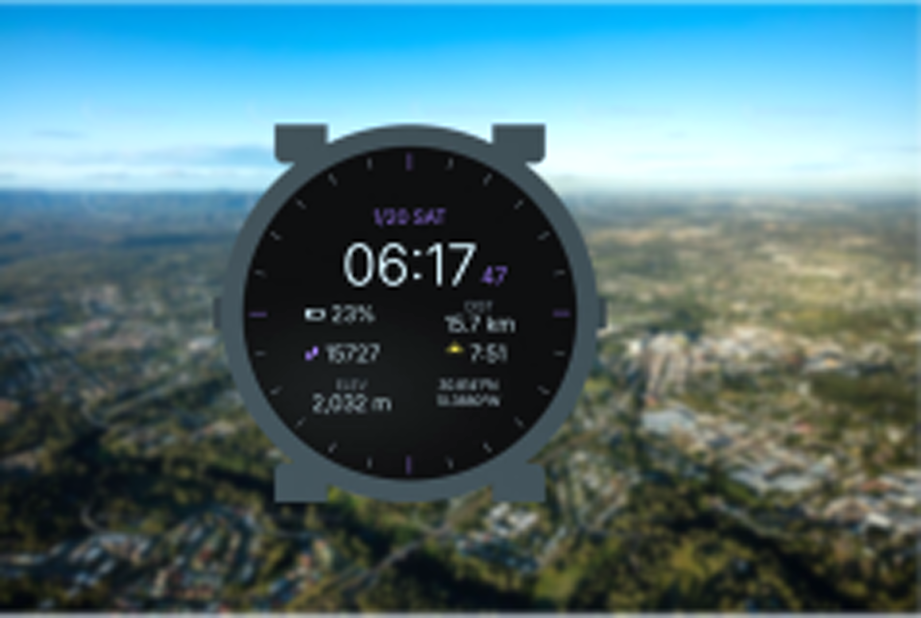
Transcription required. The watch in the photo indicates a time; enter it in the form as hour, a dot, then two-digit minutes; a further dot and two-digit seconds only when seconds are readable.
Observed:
6.17
